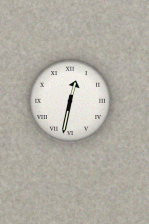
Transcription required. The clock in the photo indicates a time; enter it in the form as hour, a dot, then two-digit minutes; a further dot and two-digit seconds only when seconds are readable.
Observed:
12.32
